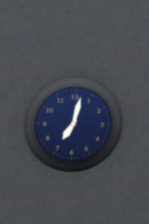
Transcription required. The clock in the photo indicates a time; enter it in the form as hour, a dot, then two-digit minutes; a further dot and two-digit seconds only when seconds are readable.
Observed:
7.02
